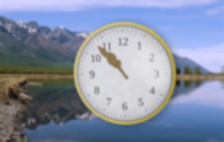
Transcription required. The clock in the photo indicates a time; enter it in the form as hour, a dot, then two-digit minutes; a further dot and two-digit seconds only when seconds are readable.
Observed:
10.53
